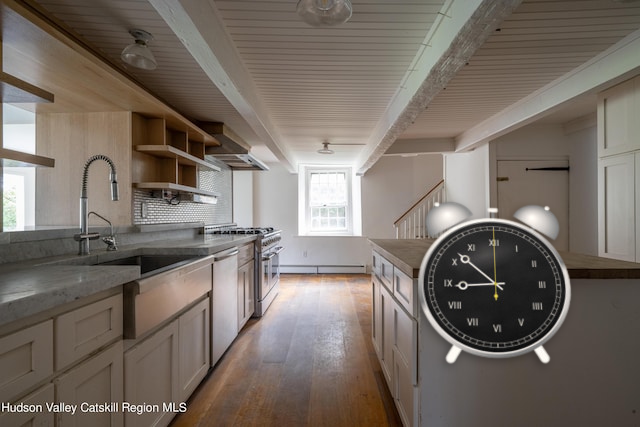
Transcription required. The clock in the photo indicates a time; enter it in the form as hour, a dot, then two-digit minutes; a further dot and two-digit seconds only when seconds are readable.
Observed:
8.52.00
